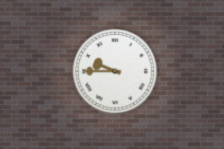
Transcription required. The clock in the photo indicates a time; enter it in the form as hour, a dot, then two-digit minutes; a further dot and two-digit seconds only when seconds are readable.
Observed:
9.45
